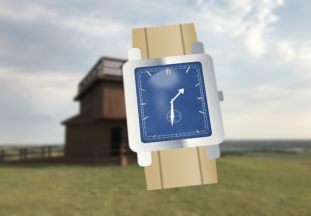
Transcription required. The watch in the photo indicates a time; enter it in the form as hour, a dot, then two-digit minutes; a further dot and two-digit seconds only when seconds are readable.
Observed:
1.31
